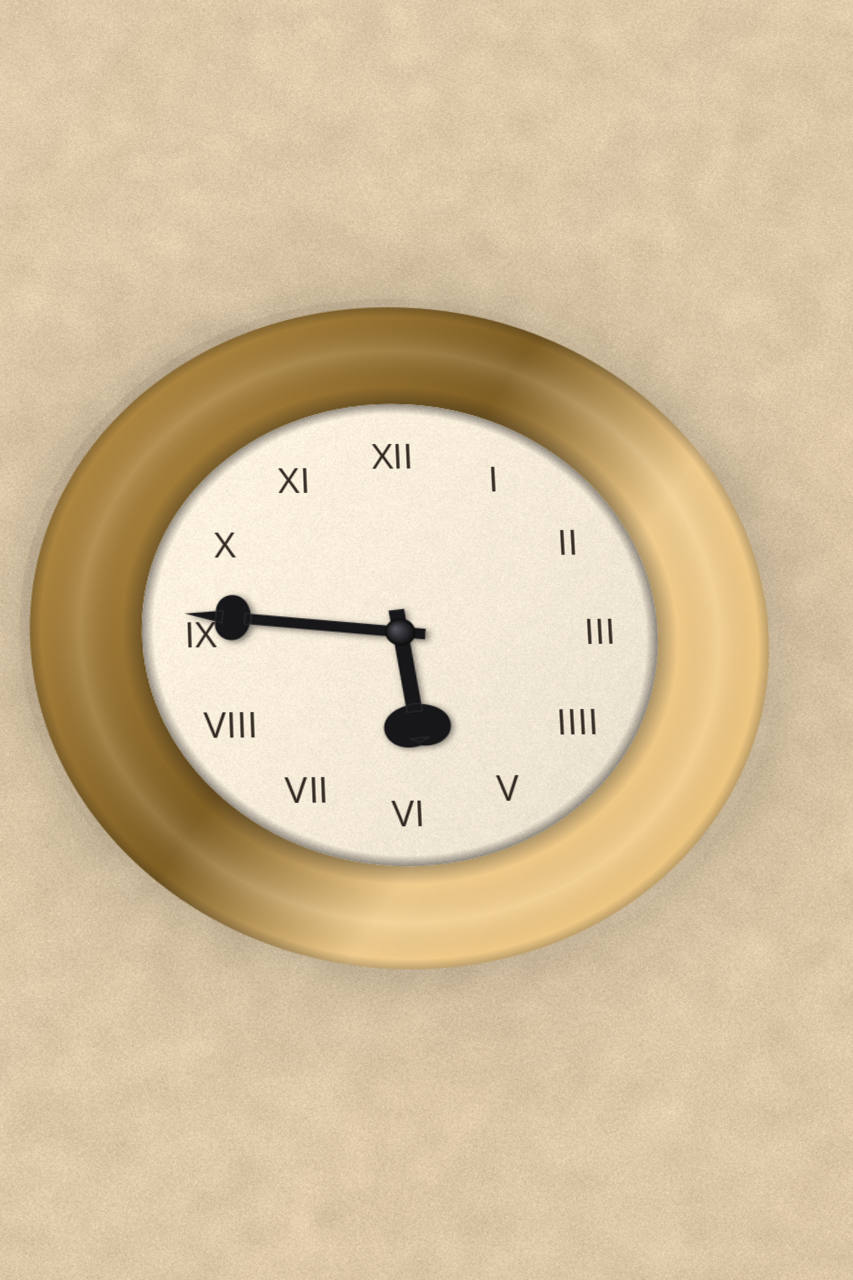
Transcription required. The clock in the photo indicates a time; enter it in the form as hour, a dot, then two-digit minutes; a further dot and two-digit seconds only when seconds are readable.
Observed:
5.46
